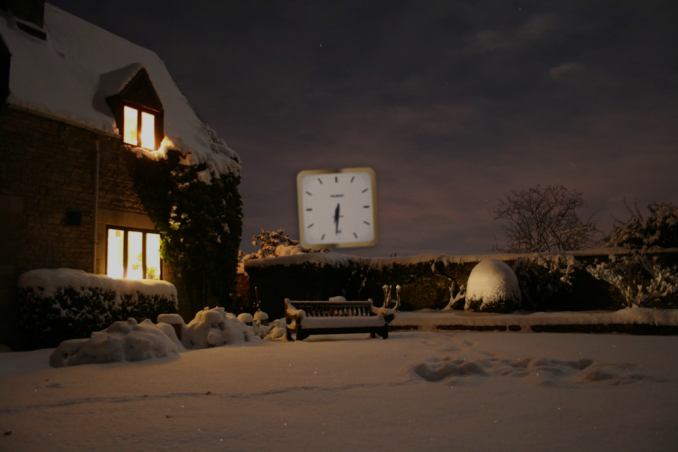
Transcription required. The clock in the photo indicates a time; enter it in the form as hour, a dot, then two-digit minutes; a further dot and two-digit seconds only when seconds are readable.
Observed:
6.31
